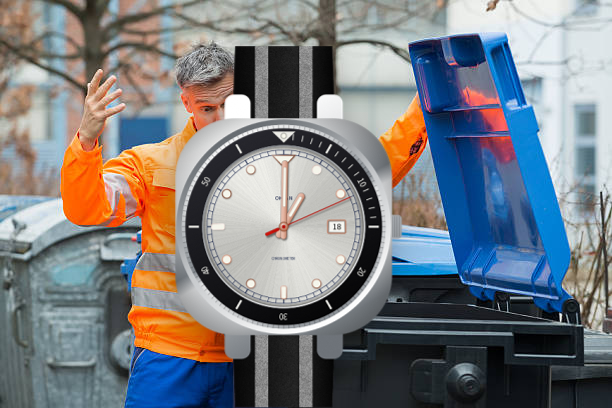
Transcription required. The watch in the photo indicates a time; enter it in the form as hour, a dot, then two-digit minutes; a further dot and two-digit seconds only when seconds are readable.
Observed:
1.00.11
